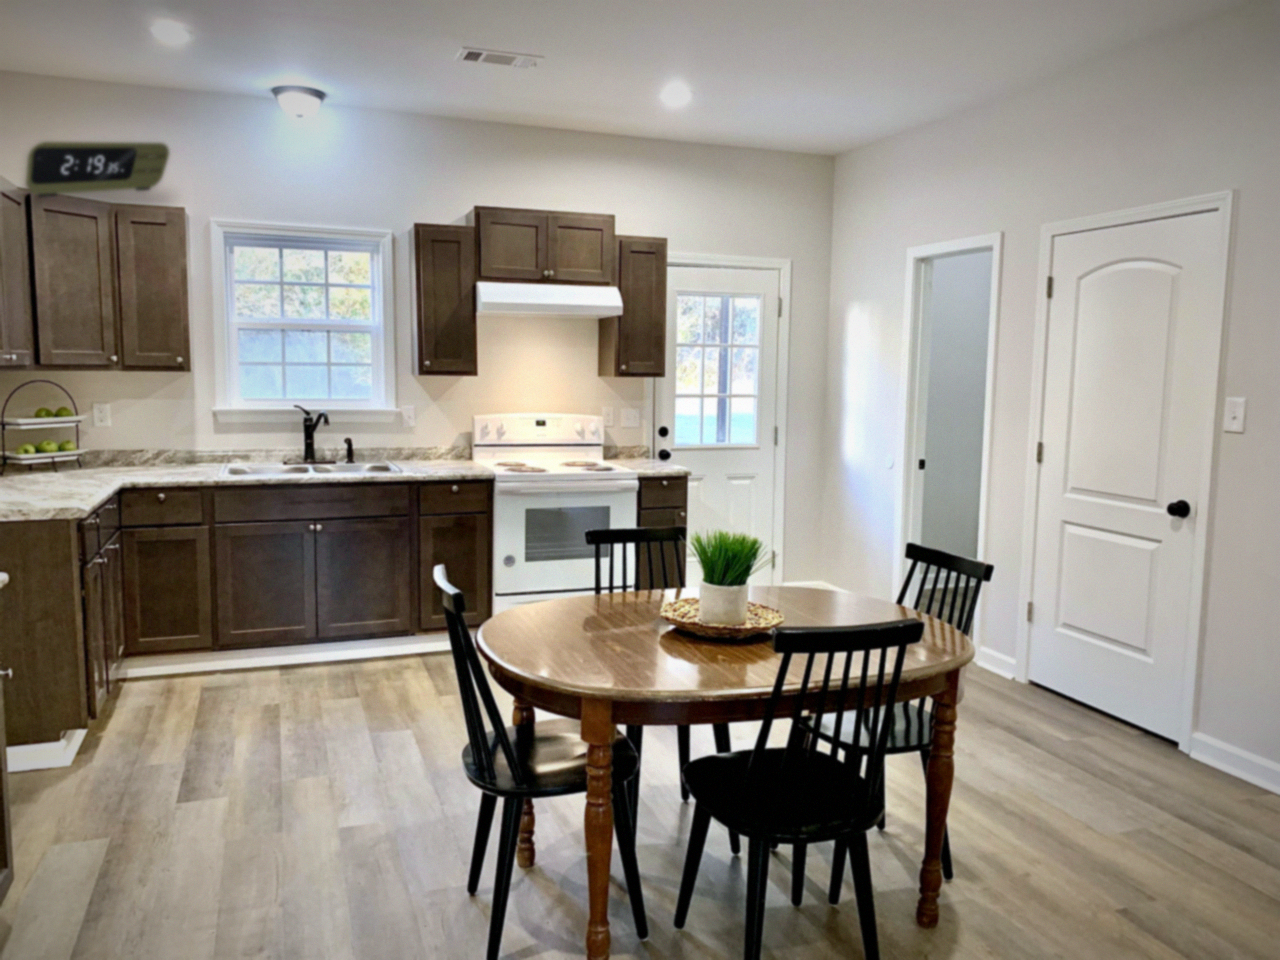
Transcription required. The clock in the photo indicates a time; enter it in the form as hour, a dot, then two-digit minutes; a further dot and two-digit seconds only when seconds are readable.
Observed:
2.19
